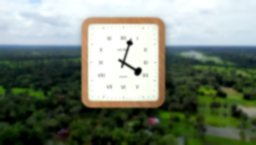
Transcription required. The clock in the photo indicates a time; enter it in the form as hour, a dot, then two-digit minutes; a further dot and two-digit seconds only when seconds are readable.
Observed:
4.03
